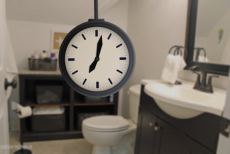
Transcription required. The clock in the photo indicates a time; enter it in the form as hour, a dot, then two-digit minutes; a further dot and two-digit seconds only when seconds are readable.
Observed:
7.02
